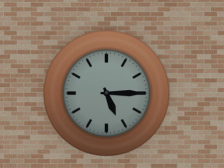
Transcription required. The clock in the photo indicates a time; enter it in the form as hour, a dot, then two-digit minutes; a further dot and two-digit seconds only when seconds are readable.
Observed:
5.15
